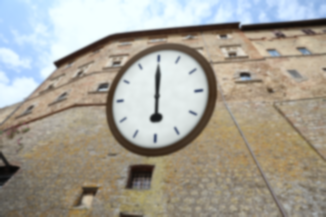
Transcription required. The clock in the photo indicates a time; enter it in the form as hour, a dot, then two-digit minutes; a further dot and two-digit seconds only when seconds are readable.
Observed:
6.00
